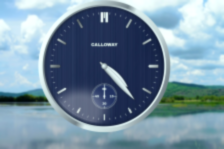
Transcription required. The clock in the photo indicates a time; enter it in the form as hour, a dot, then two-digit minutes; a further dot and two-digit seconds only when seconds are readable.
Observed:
4.23
